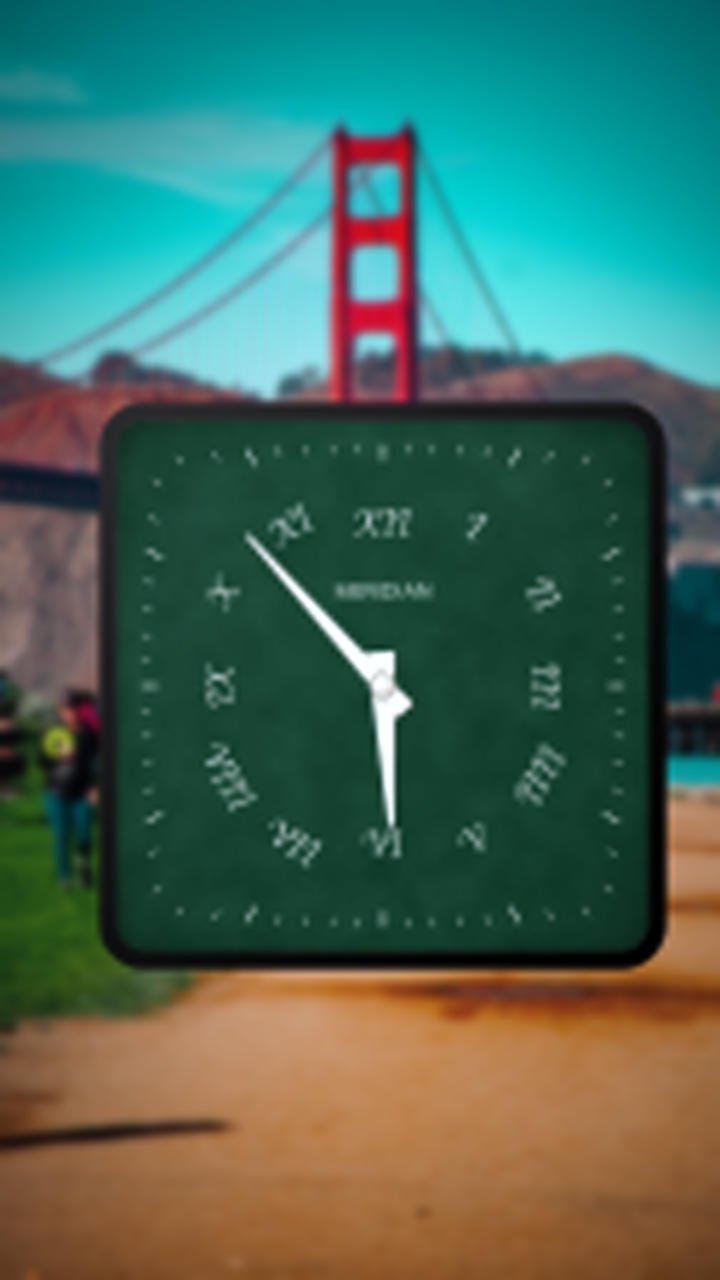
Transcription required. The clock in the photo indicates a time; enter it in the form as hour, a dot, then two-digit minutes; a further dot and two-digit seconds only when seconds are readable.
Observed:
5.53
